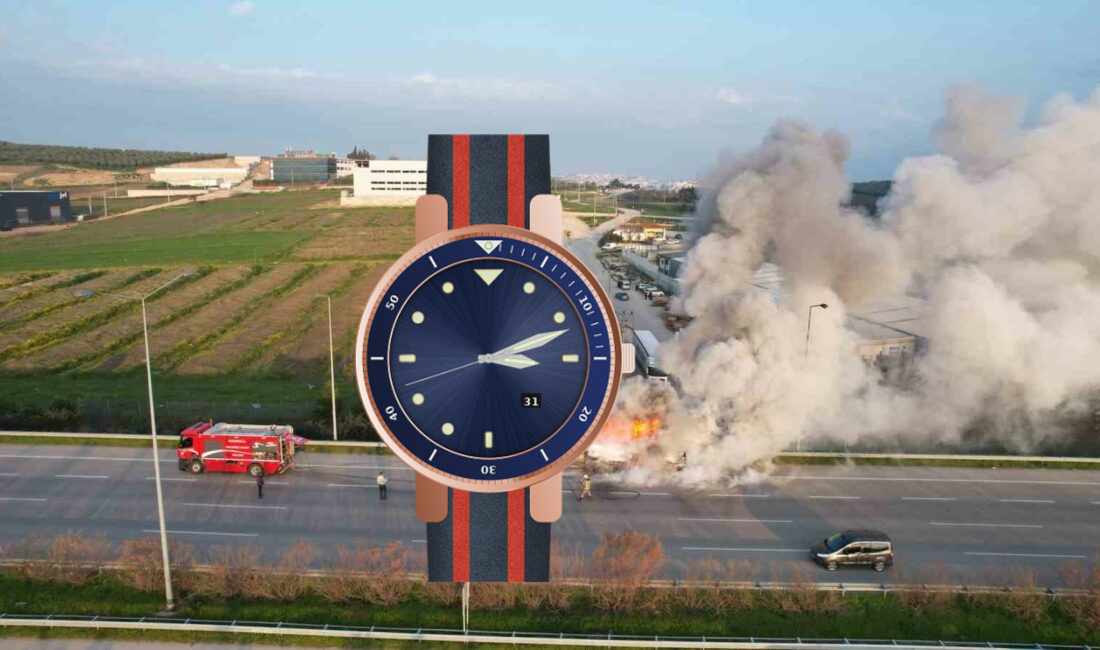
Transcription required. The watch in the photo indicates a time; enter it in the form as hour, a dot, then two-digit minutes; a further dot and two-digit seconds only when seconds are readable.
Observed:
3.11.42
